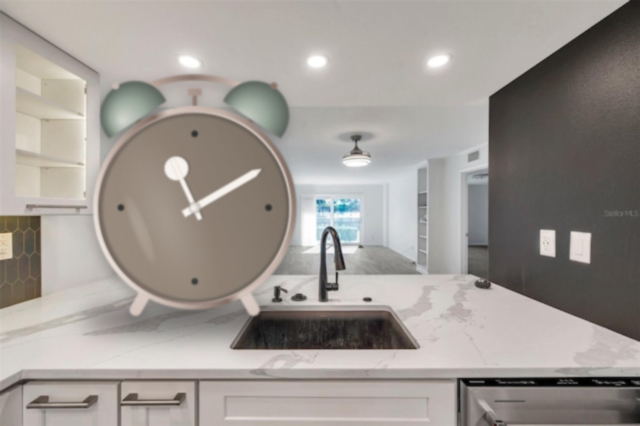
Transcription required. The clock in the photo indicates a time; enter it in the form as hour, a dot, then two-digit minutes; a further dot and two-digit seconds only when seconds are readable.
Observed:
11.10
